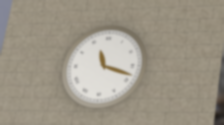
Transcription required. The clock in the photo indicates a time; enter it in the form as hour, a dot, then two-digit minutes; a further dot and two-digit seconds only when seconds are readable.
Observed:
11.18
